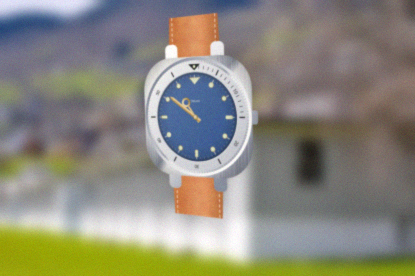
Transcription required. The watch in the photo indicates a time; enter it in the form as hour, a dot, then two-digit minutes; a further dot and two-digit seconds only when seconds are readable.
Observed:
10.51
